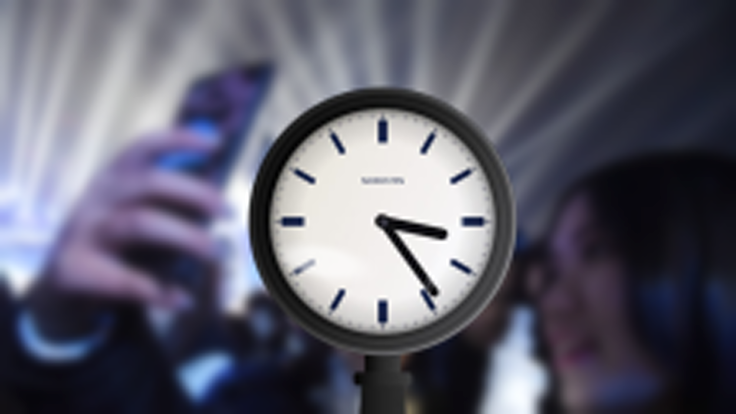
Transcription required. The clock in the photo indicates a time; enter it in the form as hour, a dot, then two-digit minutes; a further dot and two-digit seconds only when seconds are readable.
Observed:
3.24
